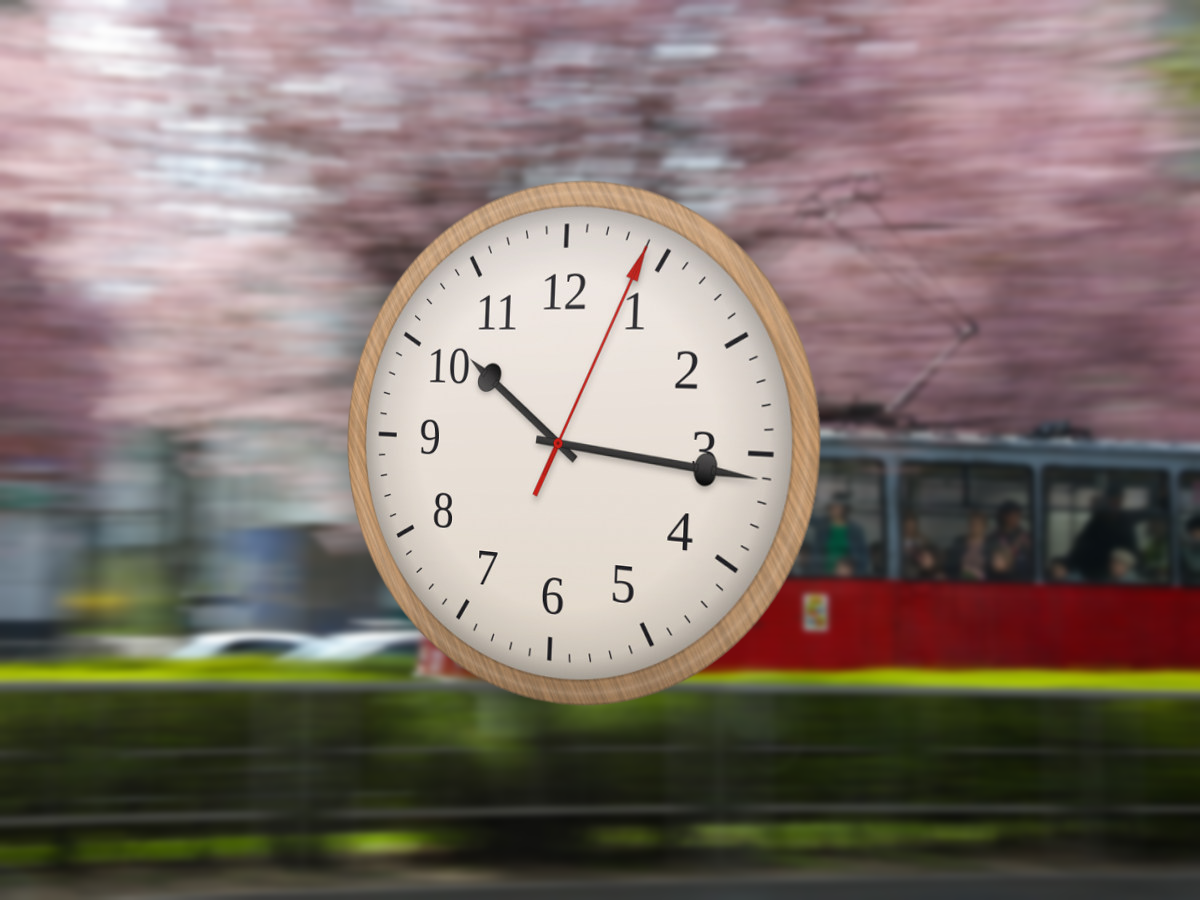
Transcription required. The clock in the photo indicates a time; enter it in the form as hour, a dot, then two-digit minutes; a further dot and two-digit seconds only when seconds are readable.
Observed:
10.16.04
